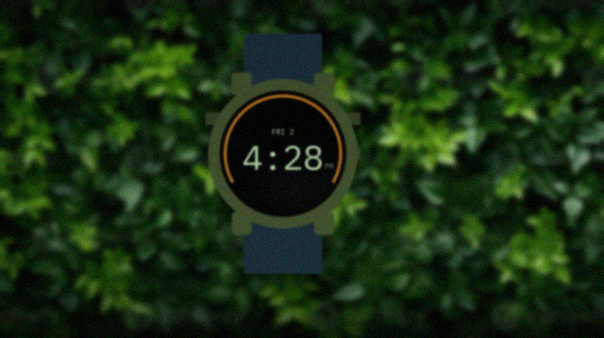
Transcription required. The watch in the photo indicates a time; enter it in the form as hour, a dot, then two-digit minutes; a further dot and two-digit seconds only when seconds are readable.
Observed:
4.28
